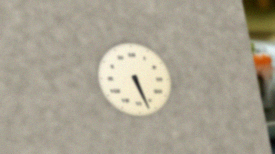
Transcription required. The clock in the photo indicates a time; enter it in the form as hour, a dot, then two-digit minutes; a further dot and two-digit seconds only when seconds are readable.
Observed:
5.27
